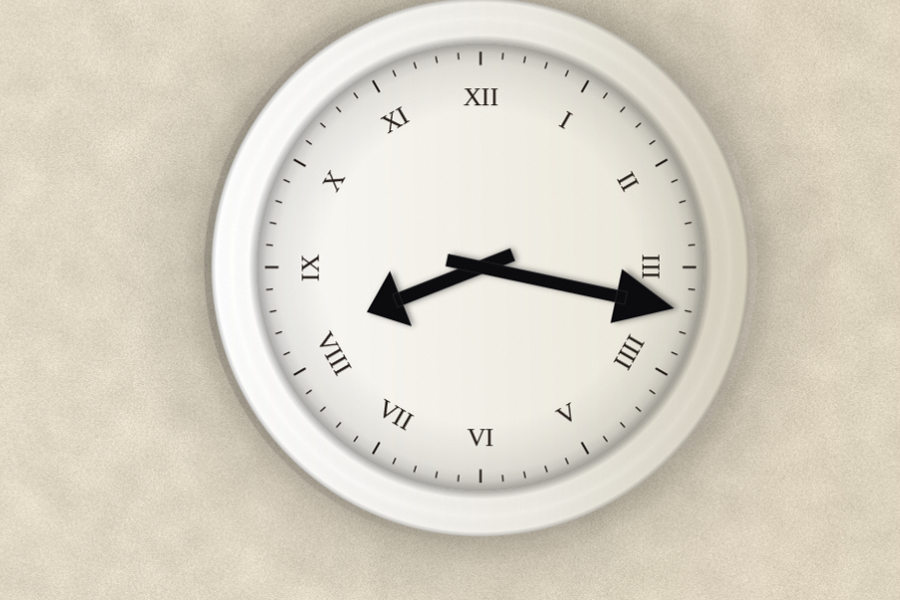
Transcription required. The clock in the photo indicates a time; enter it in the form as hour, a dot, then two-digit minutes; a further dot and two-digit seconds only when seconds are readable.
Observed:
8.17
